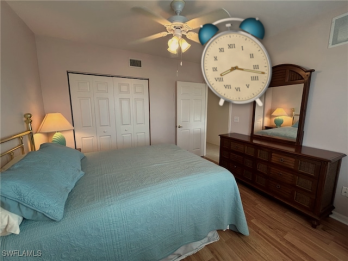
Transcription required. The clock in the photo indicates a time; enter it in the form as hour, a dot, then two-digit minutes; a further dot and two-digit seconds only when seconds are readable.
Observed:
8.17
